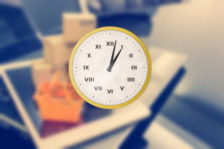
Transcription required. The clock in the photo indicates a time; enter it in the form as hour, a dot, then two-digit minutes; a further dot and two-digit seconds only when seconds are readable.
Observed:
1.02
